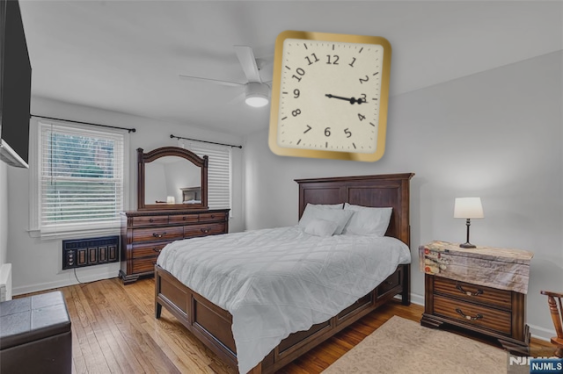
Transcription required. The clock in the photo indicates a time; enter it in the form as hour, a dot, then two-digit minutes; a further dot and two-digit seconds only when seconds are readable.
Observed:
3.16
